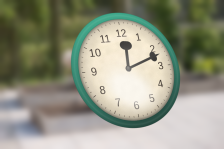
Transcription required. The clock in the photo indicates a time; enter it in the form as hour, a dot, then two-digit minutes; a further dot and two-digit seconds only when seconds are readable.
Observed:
12.12
